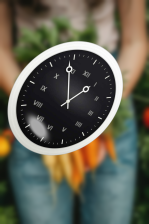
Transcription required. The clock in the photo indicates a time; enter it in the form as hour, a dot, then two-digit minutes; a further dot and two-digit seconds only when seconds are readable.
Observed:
12.54
